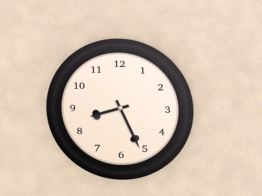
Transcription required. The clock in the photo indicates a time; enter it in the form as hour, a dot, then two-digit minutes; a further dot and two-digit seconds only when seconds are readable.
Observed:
8.26
